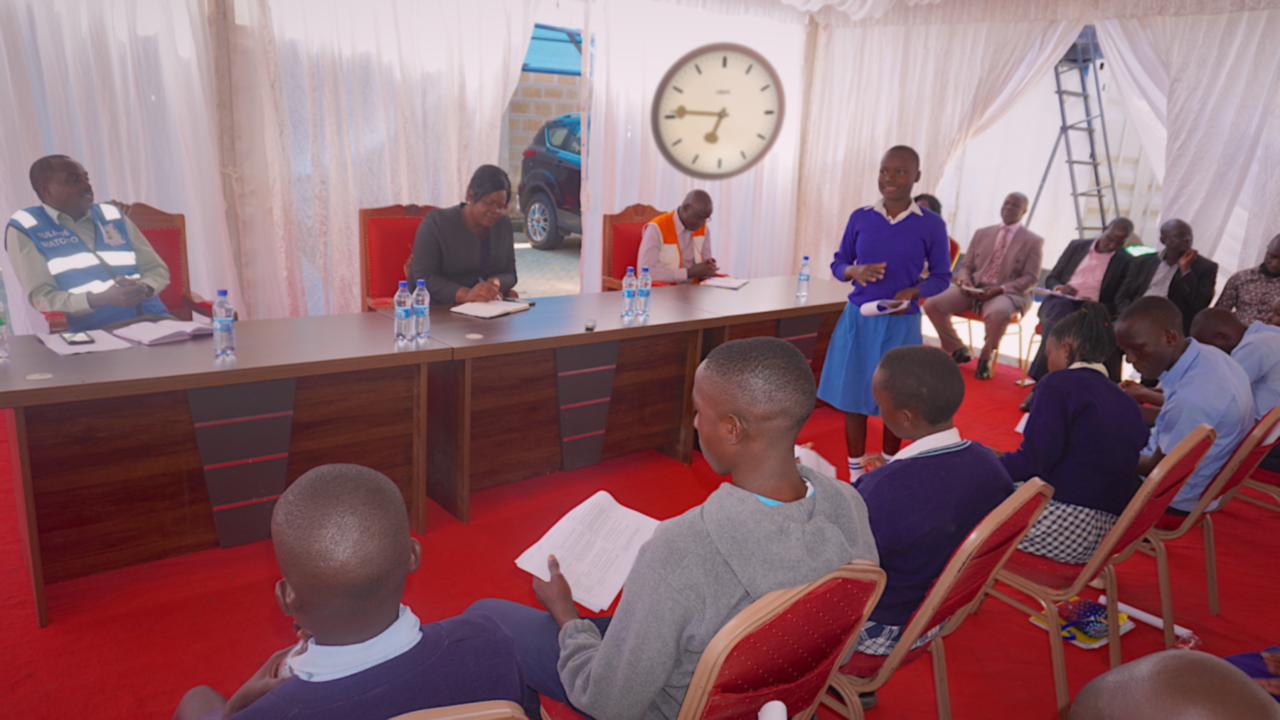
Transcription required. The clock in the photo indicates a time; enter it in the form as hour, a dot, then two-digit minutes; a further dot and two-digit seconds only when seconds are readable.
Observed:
6.46
